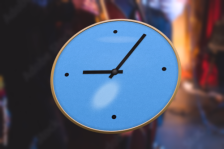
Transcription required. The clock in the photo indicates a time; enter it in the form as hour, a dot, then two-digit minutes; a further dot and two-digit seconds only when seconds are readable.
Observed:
9.06
